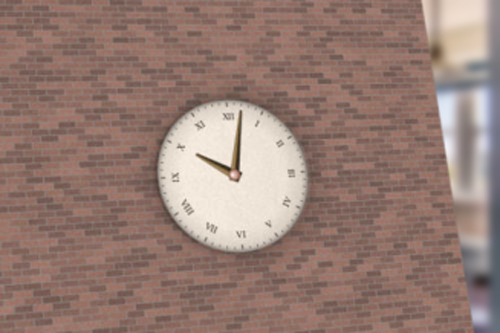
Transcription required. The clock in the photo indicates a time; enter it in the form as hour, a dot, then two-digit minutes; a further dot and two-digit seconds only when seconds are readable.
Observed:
10.02
